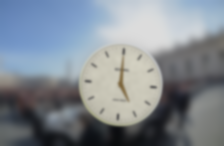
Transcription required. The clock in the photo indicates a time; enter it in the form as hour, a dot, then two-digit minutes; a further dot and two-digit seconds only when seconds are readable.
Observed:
5.00
